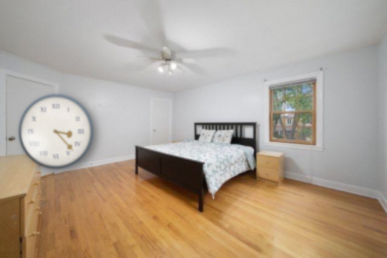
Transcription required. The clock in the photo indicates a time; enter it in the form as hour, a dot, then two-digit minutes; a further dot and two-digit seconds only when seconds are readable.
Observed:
3.23
